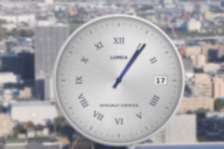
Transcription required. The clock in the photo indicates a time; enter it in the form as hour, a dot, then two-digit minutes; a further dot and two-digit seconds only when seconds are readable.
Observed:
1.06
